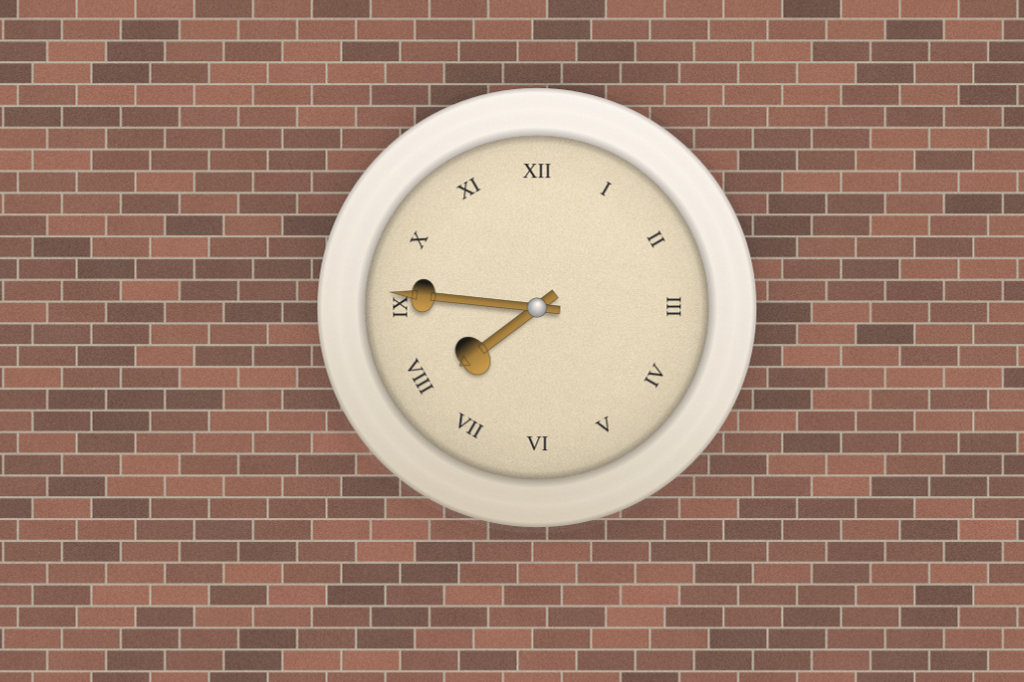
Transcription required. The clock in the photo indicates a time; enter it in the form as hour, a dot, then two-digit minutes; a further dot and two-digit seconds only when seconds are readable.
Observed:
7.46
